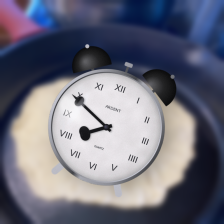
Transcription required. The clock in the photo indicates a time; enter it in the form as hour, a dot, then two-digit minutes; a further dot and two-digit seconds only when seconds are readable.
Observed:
7.49
